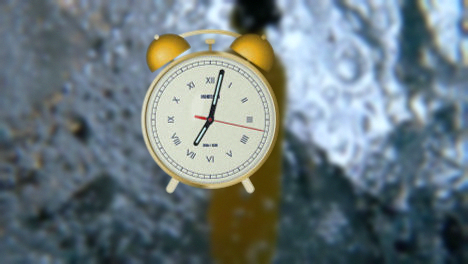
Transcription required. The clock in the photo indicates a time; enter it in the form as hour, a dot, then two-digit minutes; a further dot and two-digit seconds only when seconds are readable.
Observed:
7.02.17
